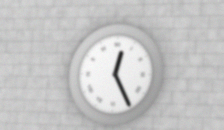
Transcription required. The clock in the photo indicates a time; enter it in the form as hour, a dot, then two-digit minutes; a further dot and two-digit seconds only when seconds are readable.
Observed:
12.25
